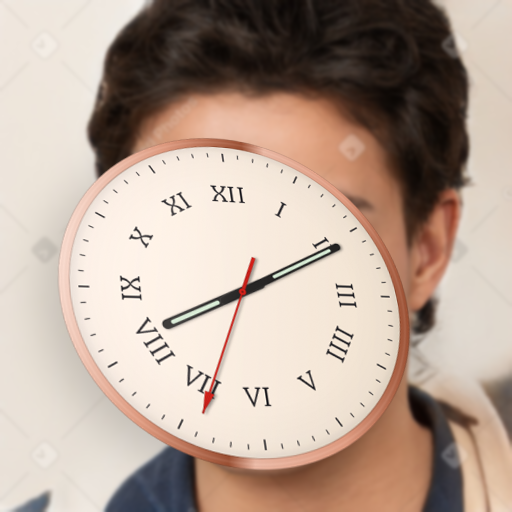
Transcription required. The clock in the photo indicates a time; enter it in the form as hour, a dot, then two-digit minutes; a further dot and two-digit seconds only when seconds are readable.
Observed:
8.10.34
